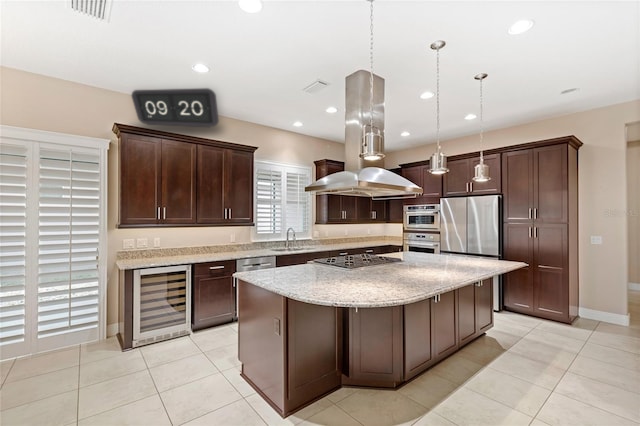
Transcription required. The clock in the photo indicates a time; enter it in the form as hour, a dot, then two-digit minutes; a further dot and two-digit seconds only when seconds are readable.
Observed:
9.20
